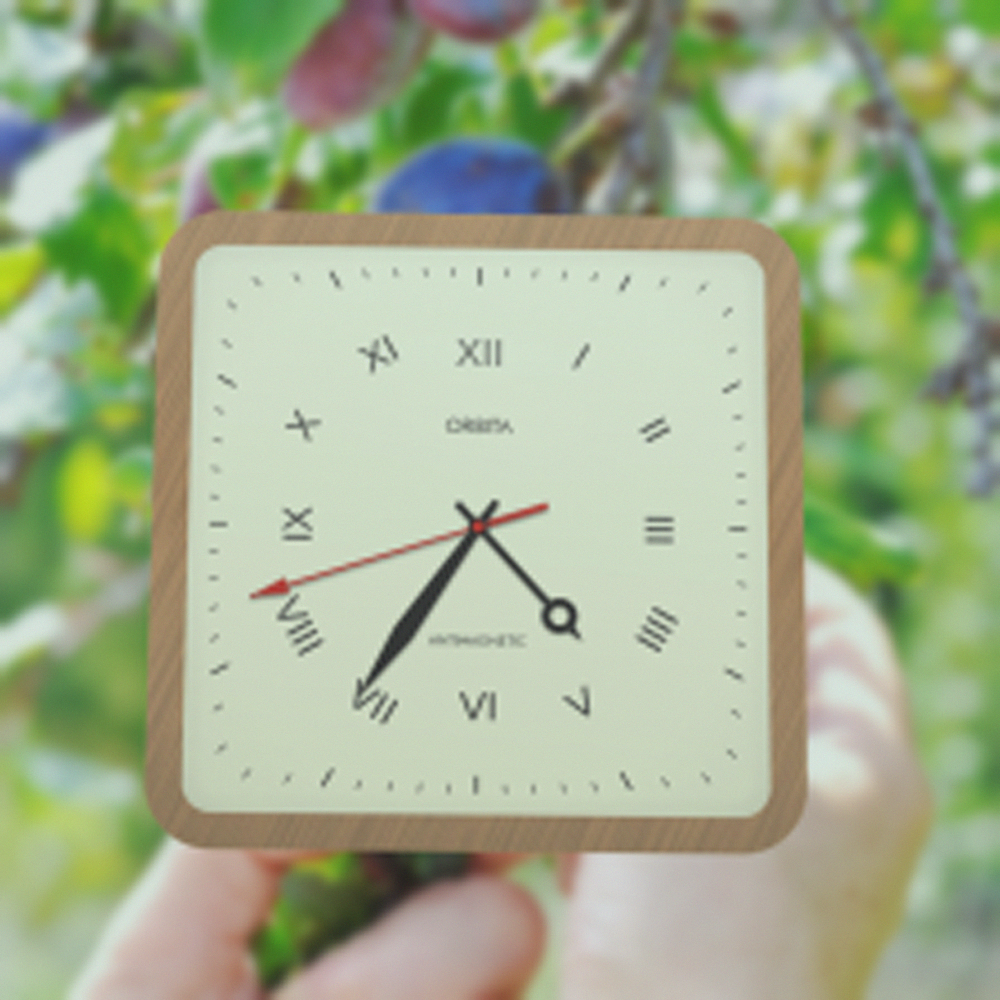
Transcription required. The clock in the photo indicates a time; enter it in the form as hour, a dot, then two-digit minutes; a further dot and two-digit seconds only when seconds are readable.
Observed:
4.35.42
